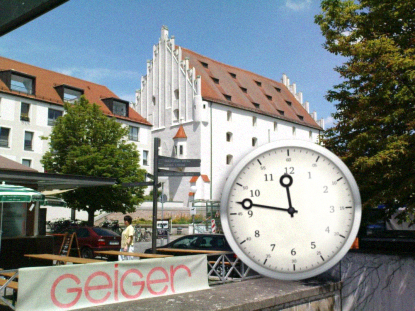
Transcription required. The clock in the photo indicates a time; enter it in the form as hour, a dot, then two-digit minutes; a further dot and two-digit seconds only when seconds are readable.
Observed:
11.47
